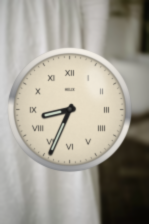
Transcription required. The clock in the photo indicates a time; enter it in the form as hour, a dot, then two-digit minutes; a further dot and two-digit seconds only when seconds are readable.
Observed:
8.34
